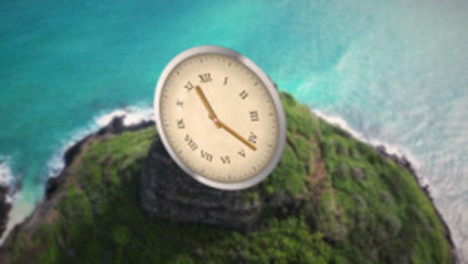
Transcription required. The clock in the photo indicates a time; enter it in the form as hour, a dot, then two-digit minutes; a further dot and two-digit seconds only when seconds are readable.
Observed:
11.22
